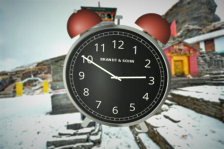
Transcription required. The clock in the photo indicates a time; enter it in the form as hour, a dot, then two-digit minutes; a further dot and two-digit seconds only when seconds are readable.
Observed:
2.50
